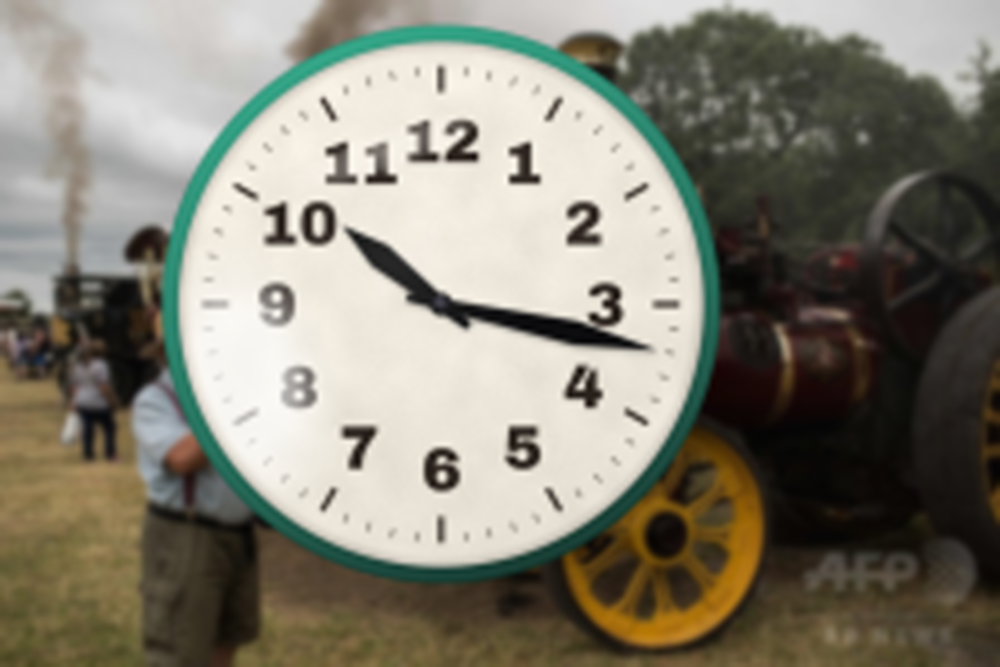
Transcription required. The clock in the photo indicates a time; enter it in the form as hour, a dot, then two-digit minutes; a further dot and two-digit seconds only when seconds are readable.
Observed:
10.17
